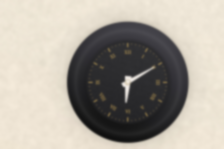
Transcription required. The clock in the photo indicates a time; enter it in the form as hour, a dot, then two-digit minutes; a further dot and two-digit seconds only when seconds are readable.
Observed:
6.10
